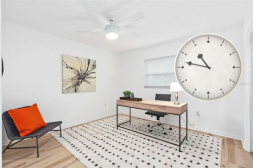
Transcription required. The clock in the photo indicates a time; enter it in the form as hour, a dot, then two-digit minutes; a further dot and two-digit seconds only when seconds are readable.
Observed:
10.47
